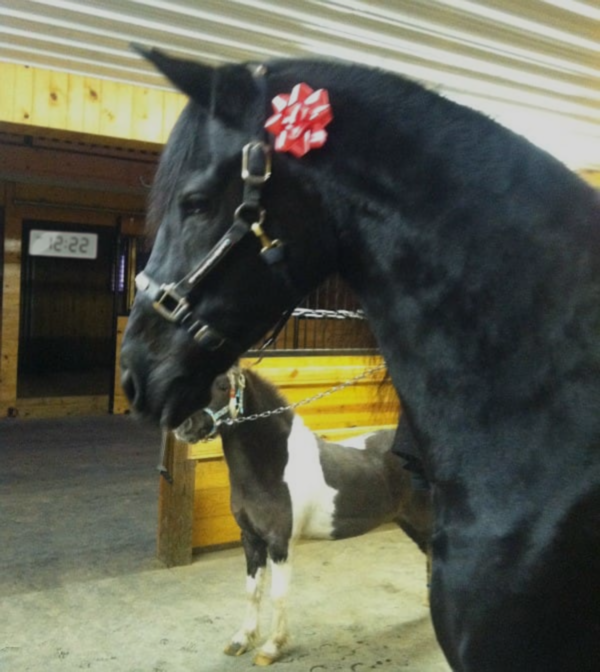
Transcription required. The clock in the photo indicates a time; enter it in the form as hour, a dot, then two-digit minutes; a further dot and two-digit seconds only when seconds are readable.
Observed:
12.22
